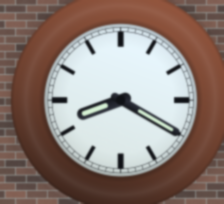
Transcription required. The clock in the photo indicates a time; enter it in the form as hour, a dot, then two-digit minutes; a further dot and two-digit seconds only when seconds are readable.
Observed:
8.20
